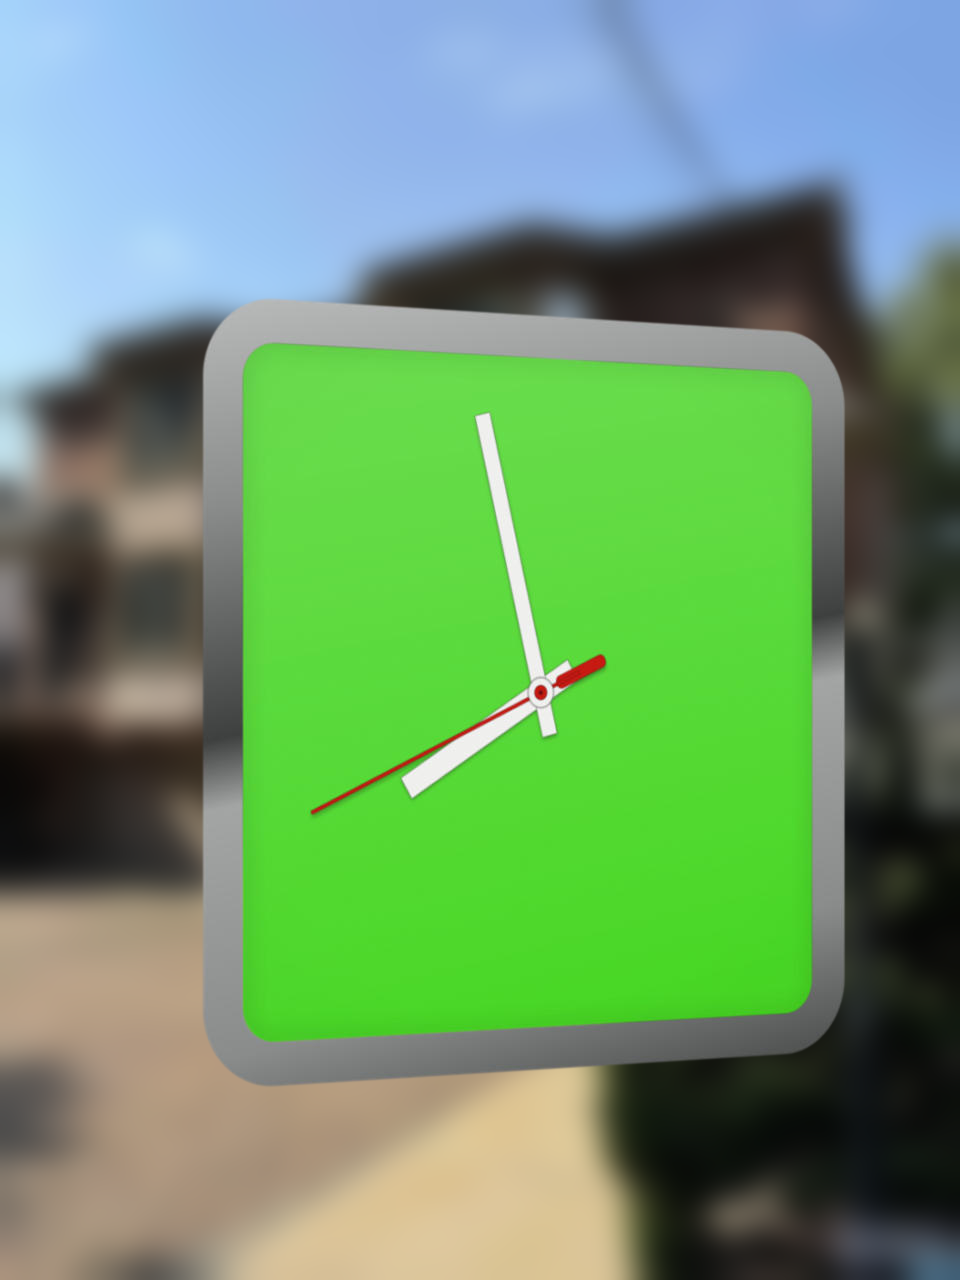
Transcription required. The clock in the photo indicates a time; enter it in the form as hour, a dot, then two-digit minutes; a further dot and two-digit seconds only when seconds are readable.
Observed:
7.57.41
